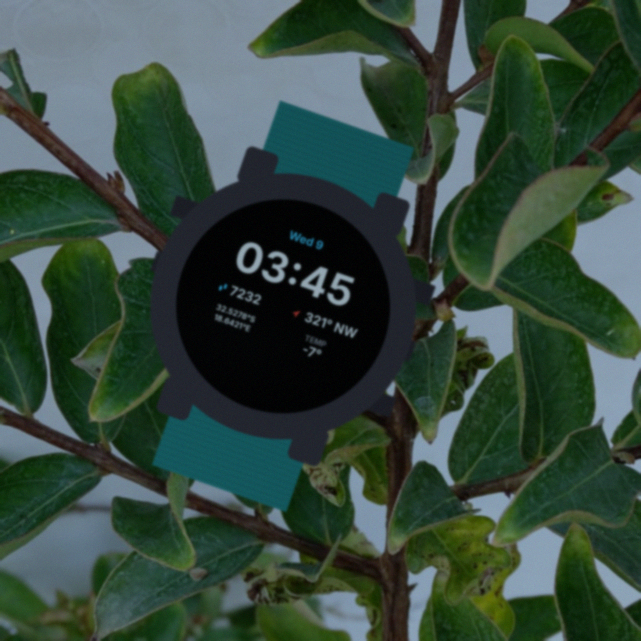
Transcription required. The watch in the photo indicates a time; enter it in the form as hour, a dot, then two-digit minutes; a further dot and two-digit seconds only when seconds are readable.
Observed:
3.45
